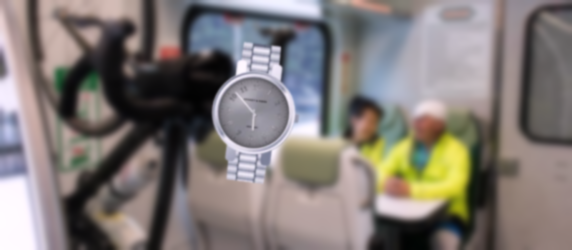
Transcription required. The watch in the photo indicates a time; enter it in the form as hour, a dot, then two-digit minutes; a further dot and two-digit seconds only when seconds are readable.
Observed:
5.52
